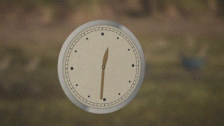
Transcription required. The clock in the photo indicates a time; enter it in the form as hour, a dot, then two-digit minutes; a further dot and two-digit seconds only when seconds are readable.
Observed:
12.31
